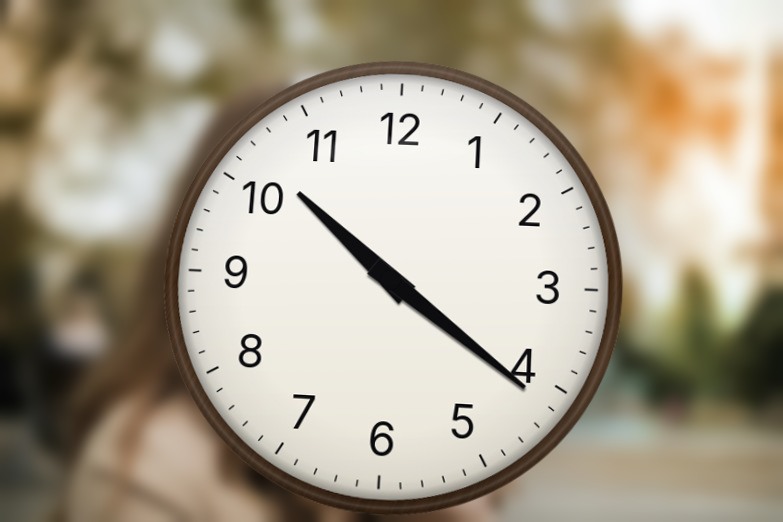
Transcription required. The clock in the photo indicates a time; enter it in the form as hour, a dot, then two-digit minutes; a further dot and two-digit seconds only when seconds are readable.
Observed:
10.21
